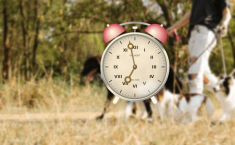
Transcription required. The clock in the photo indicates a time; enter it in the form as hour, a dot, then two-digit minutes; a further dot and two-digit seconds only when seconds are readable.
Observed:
6.58
